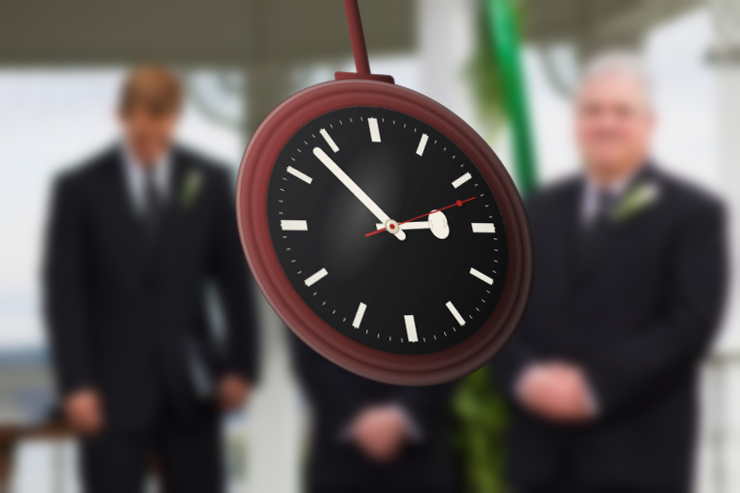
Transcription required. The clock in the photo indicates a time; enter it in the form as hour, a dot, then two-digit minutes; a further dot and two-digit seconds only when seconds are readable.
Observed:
2.53.12
